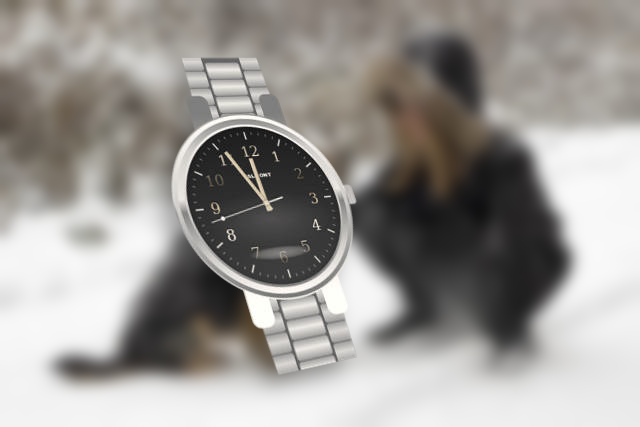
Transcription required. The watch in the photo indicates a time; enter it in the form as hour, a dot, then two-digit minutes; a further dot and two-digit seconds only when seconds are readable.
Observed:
11.55.43
